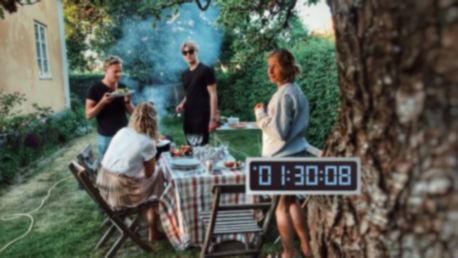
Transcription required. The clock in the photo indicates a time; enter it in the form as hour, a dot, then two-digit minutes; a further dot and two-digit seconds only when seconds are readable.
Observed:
1.30.08
